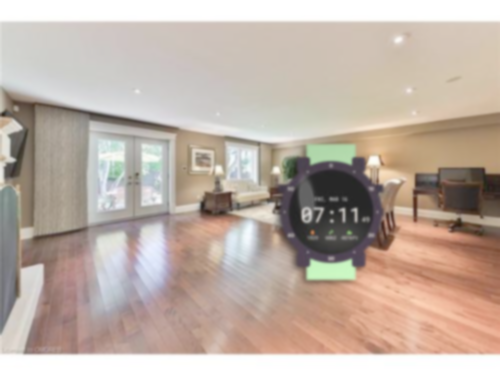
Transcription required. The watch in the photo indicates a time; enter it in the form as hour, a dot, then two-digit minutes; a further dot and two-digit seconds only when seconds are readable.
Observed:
7.11
